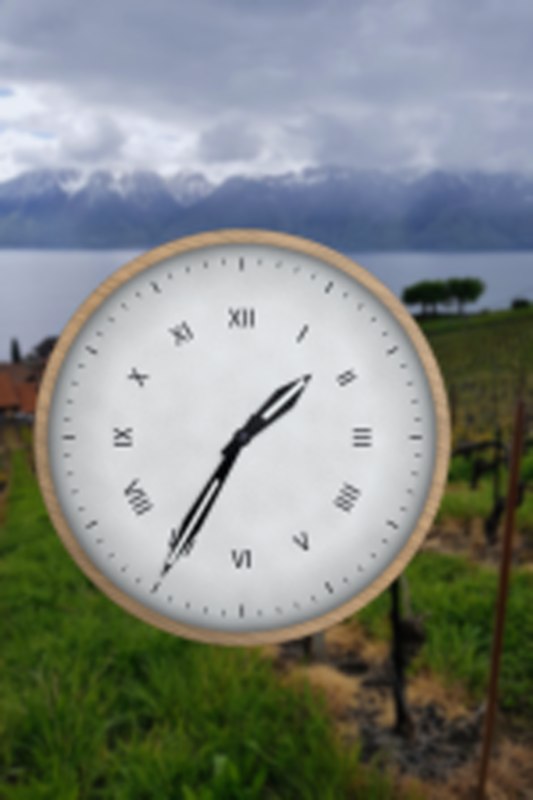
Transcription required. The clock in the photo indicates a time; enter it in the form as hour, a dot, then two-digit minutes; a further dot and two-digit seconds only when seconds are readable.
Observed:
1.35
